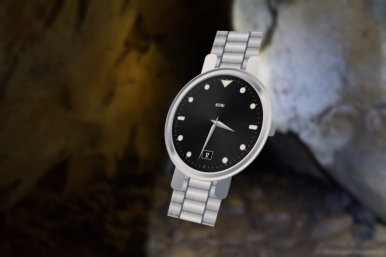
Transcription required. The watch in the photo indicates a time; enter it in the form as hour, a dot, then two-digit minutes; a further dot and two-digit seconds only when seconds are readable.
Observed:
3.32
